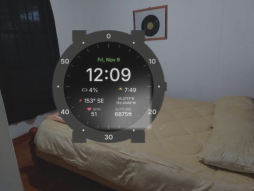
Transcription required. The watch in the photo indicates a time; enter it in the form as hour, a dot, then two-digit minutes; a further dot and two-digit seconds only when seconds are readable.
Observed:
12.09
